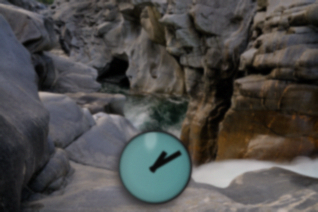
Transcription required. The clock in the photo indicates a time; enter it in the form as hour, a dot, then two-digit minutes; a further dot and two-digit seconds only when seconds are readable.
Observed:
1.10
